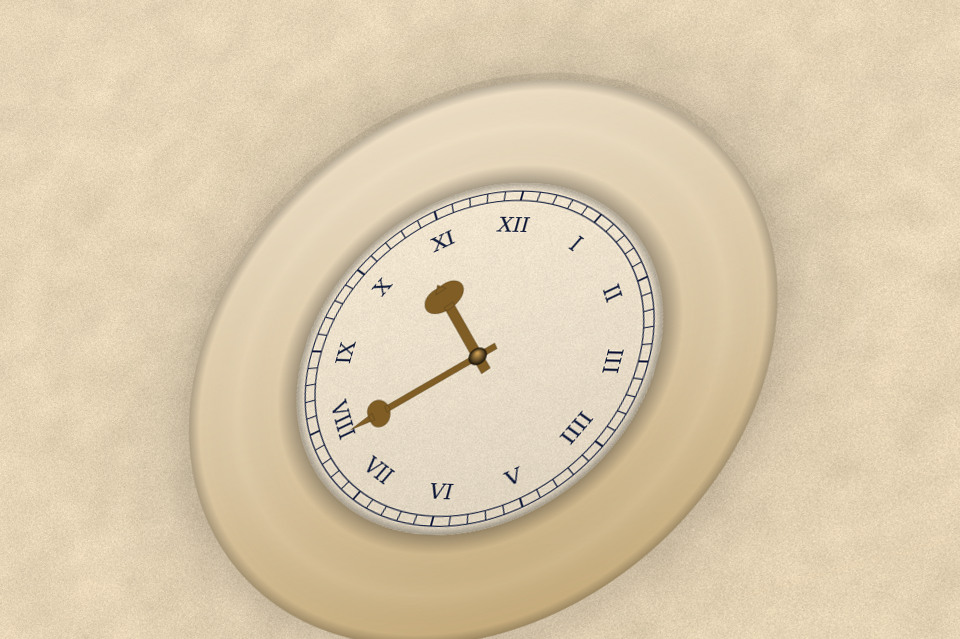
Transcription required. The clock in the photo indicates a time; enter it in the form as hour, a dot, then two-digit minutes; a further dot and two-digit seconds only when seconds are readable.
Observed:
10.39
